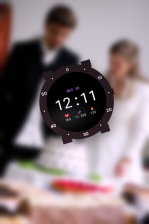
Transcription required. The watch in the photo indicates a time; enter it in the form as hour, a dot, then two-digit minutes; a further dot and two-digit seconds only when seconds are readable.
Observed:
12.11
